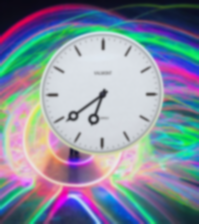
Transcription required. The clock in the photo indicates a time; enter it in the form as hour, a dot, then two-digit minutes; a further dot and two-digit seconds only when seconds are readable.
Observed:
6.39
